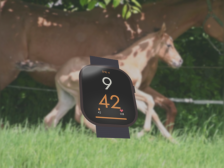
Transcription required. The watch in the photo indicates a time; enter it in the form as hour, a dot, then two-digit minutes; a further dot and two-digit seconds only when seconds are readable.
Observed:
9.42
